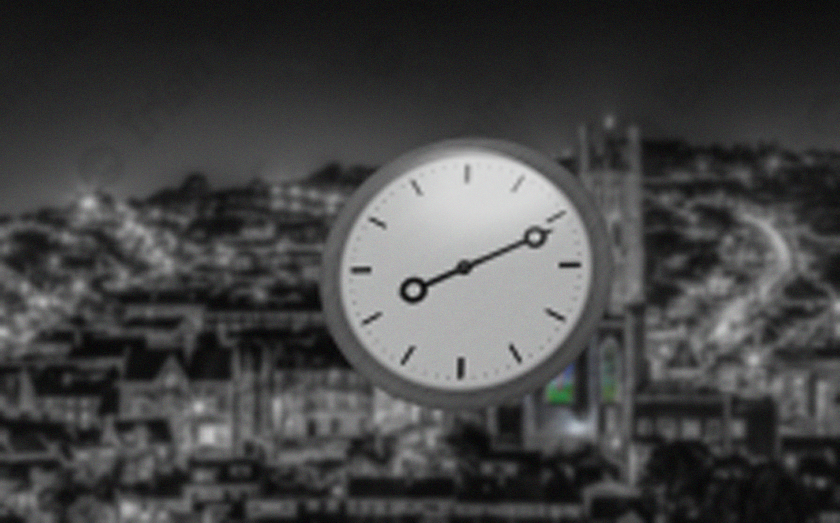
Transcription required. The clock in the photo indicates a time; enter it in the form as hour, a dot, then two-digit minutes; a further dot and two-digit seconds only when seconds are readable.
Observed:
8.11
